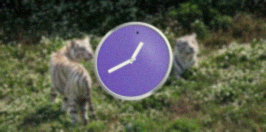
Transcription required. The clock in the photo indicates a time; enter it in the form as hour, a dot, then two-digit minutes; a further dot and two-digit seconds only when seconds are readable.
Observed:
12.39
